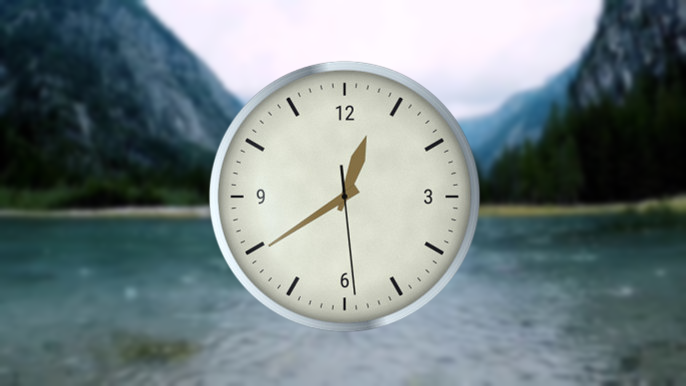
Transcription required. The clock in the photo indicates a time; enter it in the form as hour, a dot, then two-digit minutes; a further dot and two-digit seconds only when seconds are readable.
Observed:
12.39.29
